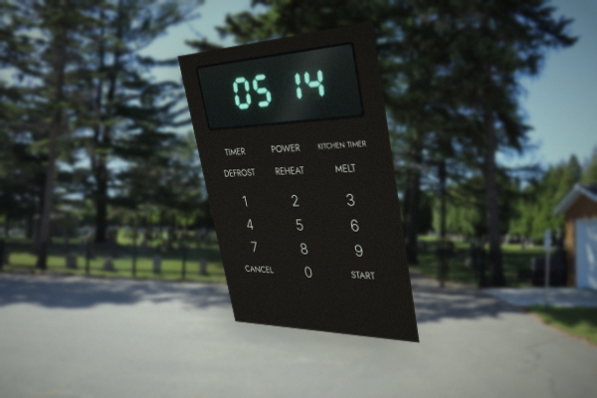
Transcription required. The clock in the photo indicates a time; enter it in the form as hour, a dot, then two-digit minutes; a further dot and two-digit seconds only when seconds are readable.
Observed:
5.14
